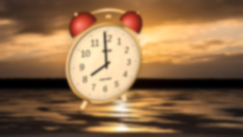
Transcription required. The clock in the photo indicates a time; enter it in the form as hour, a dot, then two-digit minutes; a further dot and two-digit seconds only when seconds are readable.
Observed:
7.59
